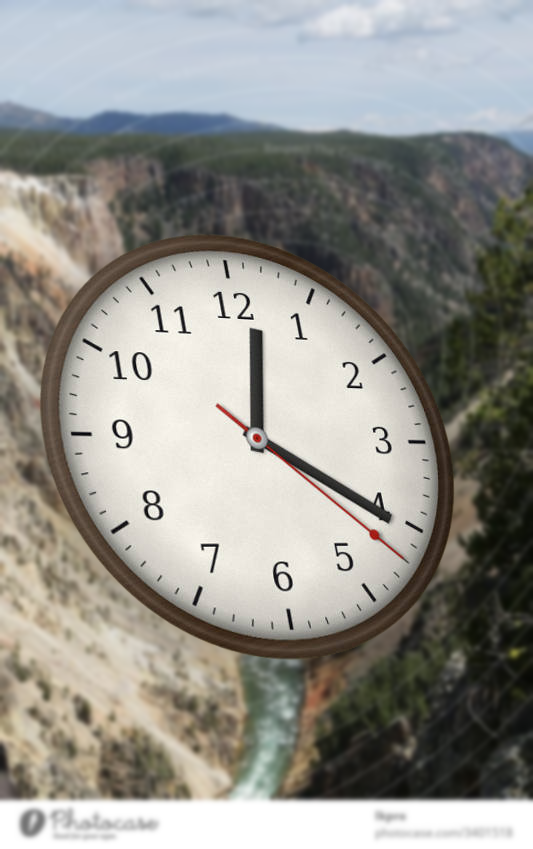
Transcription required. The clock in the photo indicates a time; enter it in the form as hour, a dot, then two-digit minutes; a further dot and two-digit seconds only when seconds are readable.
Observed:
12.20.22
